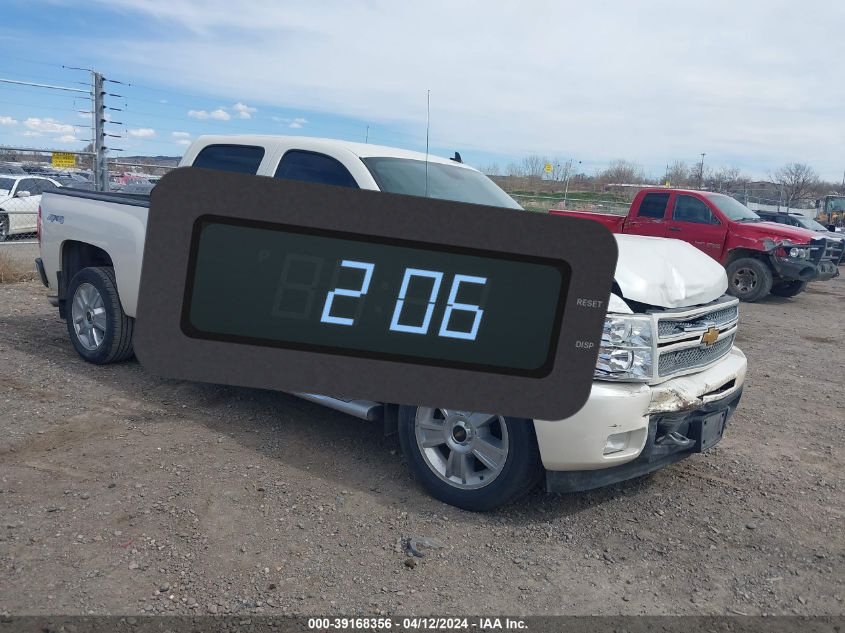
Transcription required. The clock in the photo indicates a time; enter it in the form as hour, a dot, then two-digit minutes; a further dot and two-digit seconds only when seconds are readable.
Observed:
2.06
